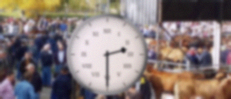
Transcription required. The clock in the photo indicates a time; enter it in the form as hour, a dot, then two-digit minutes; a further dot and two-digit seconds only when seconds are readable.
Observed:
2.30
